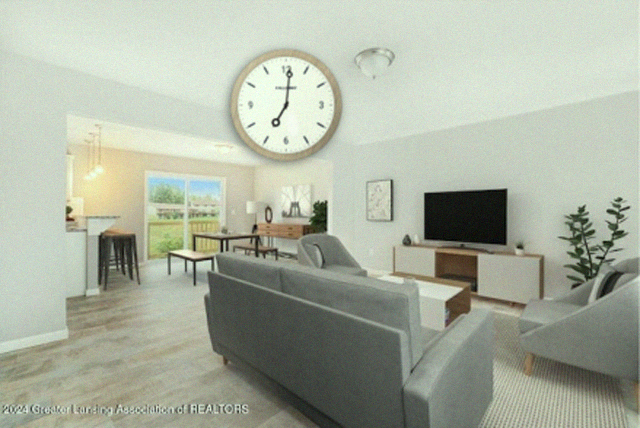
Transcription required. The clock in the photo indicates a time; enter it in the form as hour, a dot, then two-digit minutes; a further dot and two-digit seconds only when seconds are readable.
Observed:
7.01
